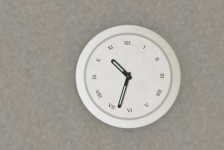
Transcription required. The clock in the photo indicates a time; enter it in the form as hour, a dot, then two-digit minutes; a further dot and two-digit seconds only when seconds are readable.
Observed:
10.33
